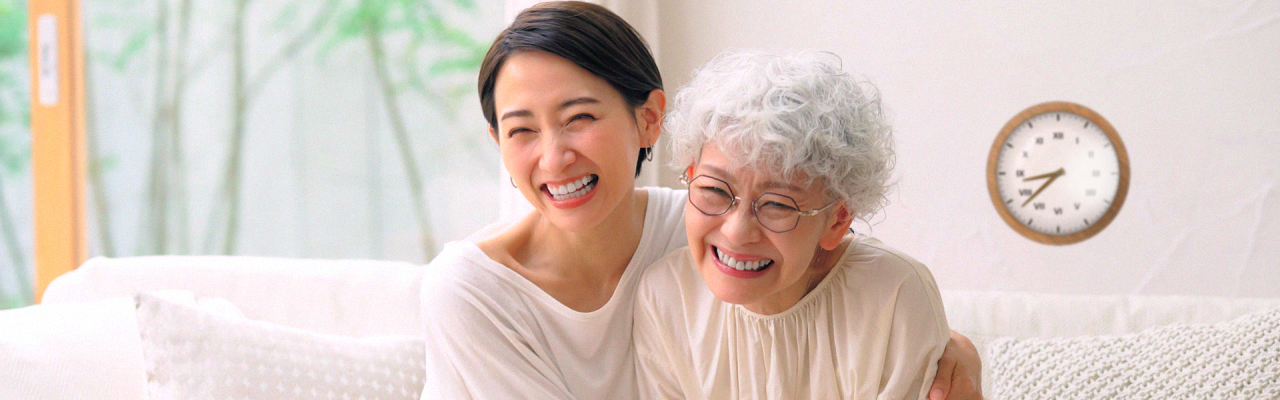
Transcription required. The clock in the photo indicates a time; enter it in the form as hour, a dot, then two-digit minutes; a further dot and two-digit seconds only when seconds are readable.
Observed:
8.38
